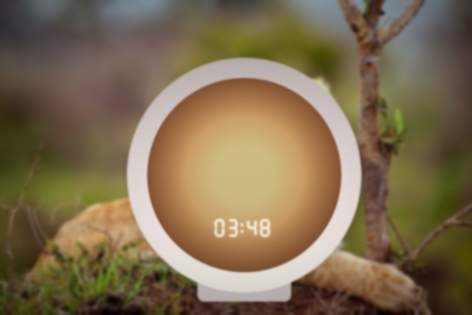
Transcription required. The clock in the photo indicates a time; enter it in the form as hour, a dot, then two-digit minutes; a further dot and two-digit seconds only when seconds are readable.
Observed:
3.48
